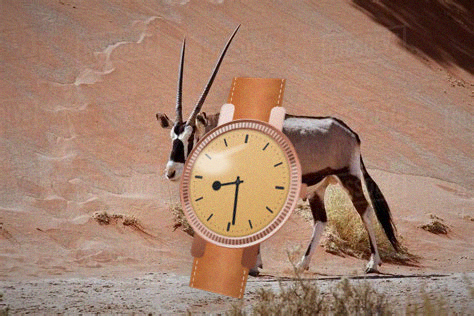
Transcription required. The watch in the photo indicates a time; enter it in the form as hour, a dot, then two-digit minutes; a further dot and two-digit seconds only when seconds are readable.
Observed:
8.29
